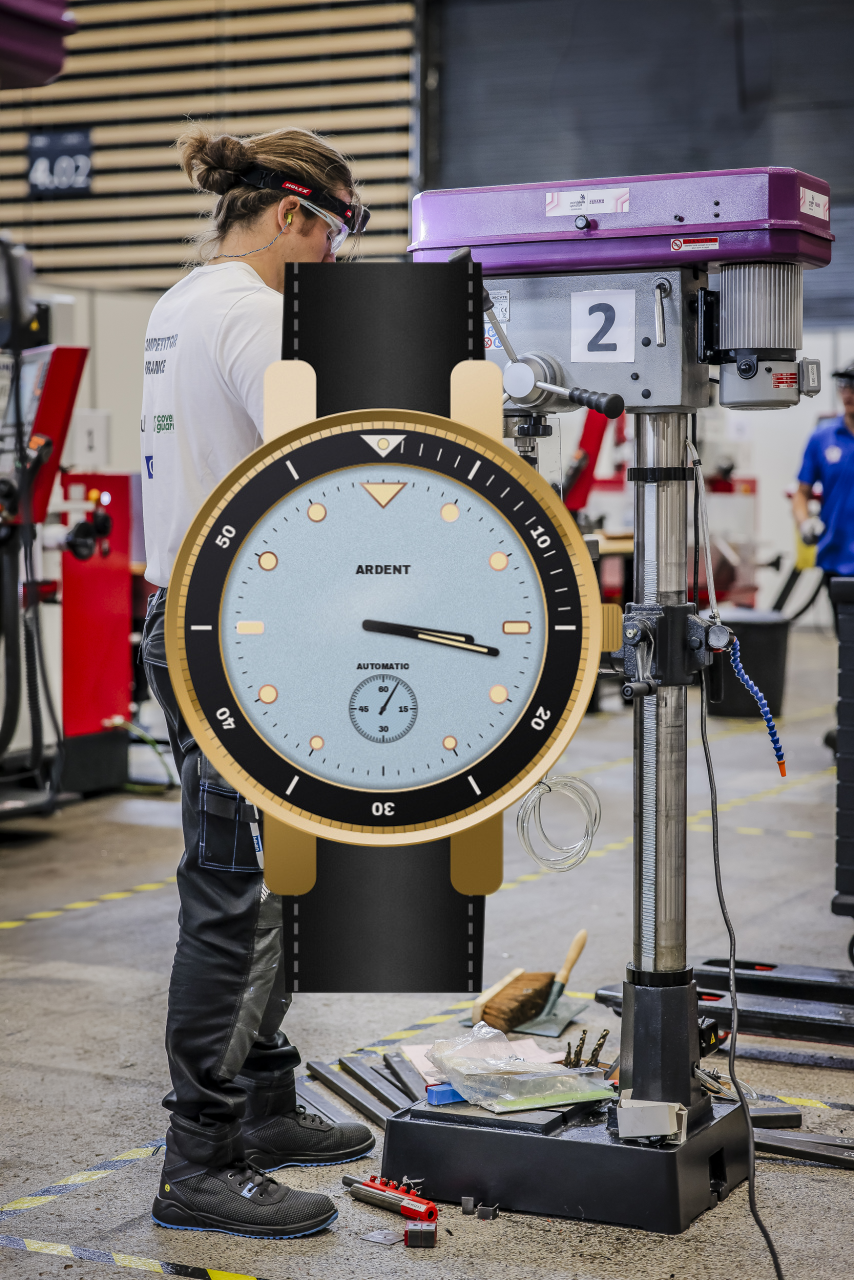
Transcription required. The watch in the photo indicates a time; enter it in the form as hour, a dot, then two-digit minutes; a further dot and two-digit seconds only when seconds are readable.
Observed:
3.17.05
